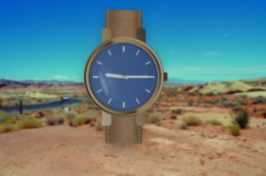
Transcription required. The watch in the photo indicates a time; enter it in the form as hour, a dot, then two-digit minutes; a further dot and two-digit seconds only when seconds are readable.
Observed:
9.15
